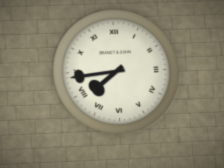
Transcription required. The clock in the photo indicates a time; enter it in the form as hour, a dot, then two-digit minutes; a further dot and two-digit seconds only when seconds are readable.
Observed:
7.44
